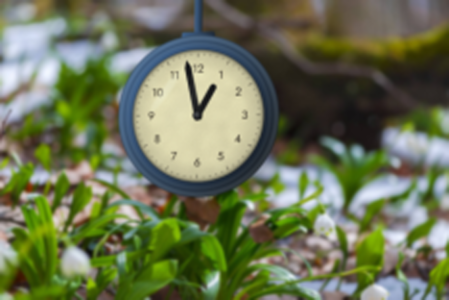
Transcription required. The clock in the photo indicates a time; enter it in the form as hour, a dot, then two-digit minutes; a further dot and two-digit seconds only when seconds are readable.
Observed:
12.58
